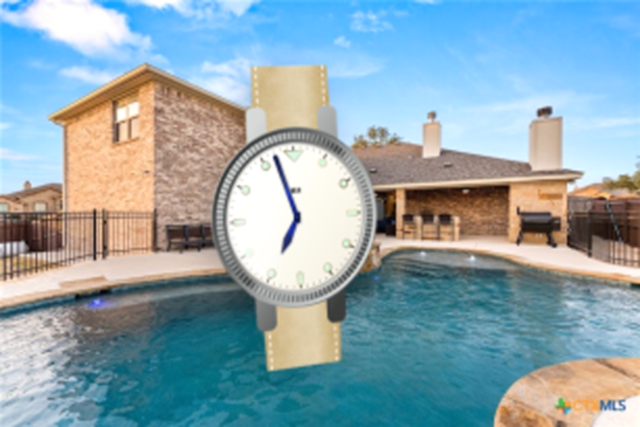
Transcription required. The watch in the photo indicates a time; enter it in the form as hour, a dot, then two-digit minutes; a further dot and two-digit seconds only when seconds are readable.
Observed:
6.57
